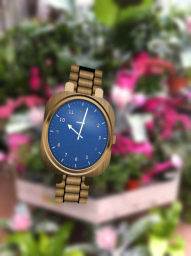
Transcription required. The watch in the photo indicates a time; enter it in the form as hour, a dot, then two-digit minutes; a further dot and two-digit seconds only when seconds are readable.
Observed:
10.02
